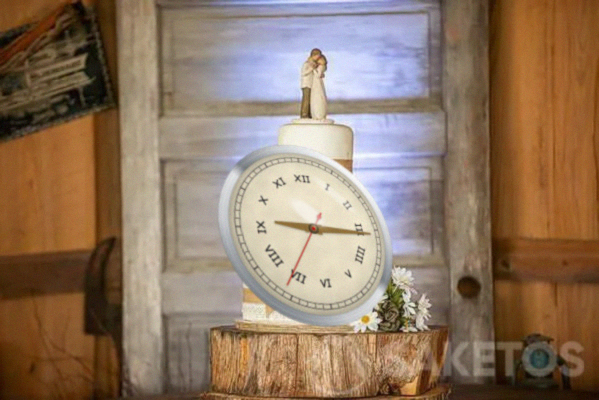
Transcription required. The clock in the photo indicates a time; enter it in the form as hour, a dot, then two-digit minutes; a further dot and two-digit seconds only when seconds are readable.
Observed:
9.15.36
